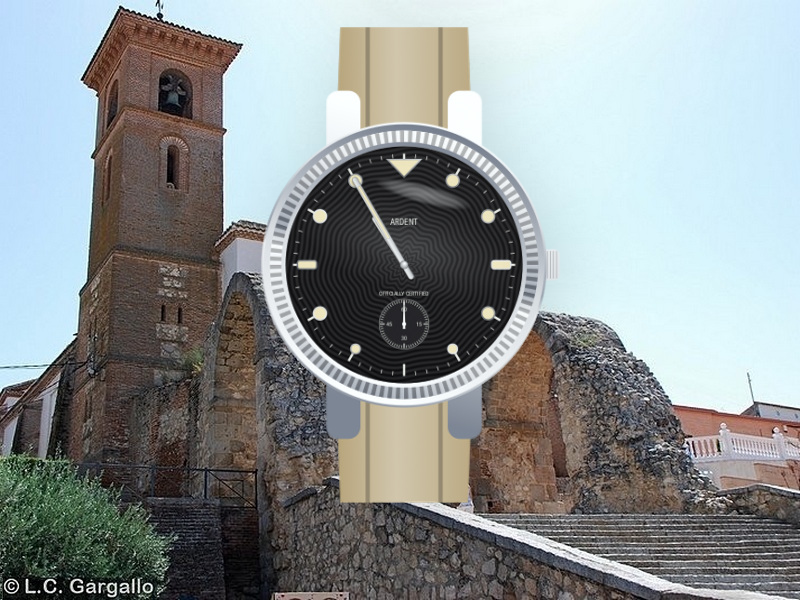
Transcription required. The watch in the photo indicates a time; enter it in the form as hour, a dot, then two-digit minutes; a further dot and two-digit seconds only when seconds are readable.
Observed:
10.55
